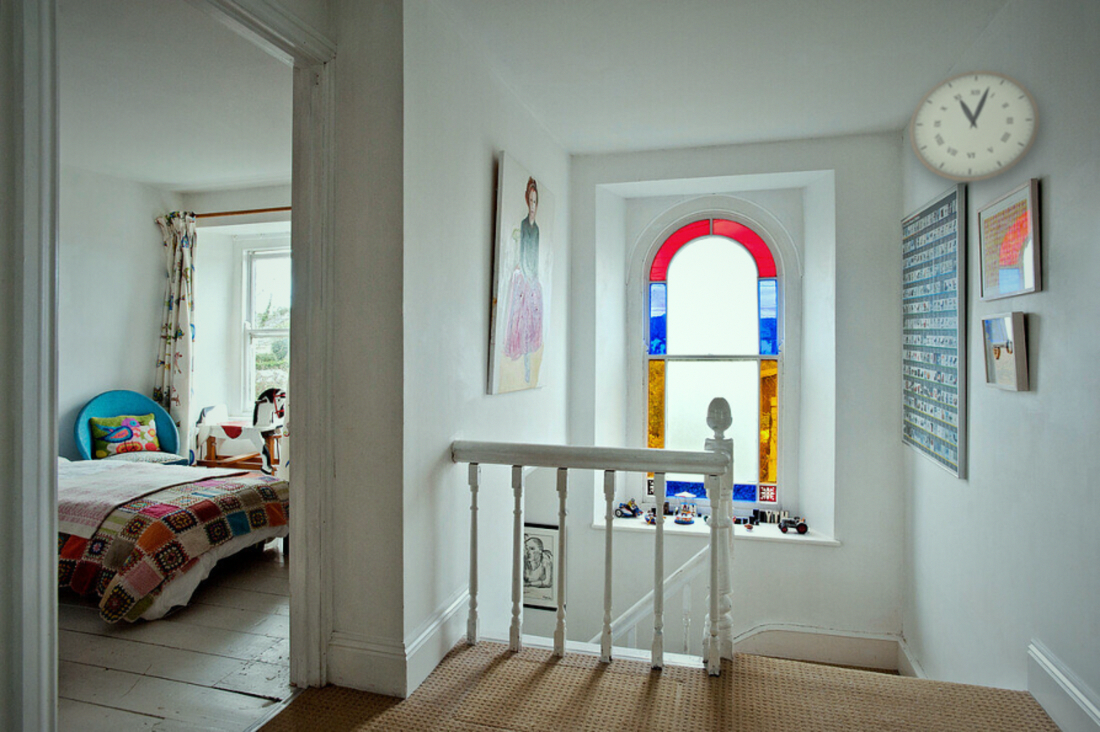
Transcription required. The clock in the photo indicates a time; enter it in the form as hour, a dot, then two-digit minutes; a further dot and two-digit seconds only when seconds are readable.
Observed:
11.03
